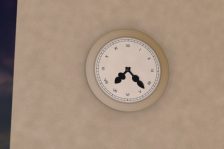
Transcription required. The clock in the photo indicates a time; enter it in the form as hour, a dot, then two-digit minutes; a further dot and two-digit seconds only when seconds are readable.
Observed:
7.23
